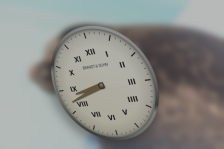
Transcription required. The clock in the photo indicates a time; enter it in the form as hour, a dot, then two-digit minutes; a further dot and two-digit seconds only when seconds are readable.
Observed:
8.42
